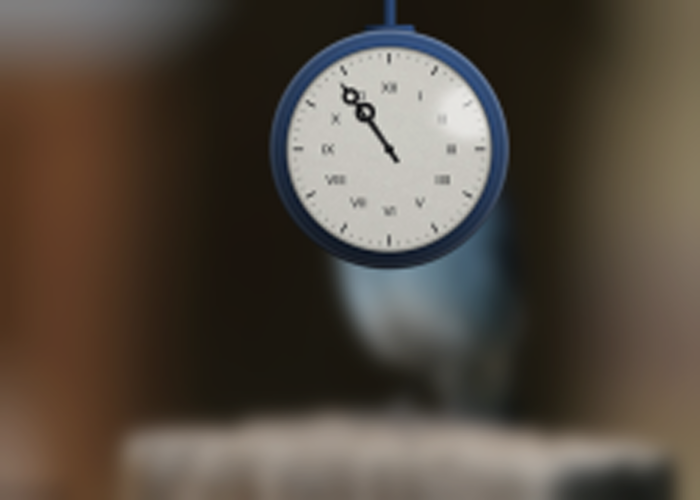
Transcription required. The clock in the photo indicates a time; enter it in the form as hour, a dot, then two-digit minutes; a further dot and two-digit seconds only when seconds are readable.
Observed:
10.54
